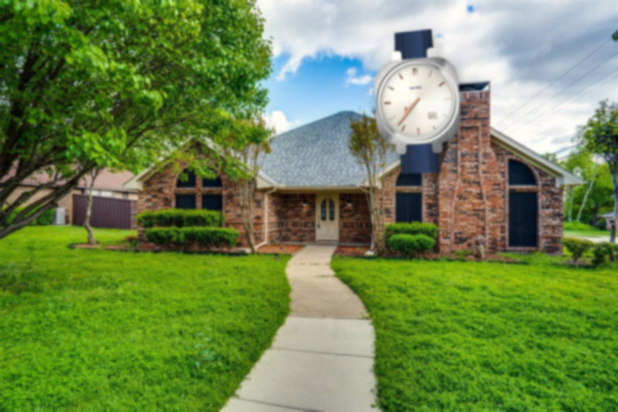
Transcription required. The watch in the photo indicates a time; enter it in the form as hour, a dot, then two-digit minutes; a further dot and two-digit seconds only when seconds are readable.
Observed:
7.37
